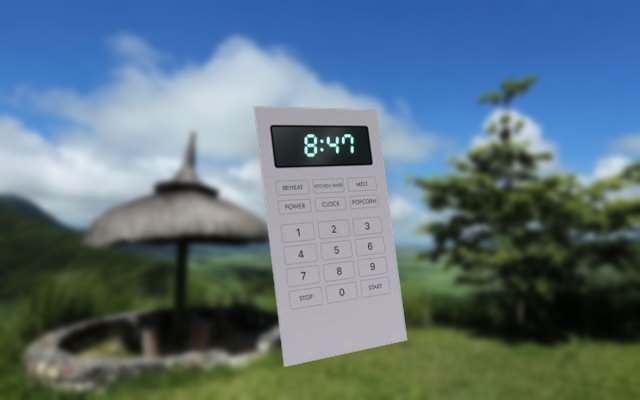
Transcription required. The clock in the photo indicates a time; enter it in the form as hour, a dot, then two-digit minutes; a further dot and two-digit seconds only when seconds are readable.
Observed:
8.47
